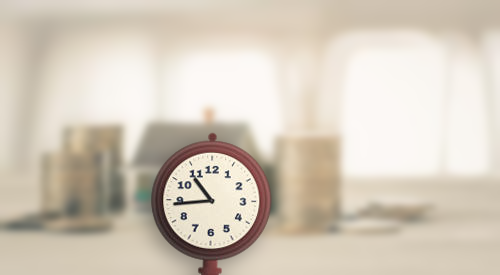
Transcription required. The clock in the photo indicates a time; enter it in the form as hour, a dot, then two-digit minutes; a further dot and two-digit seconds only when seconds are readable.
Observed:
10.44
